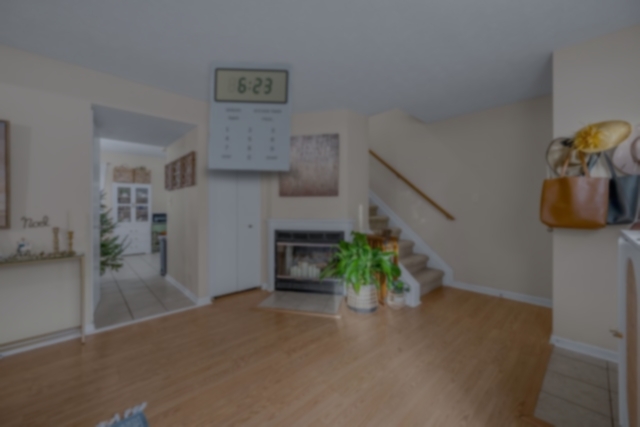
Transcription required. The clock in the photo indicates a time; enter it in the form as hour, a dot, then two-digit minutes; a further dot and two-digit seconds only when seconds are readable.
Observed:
6.23
